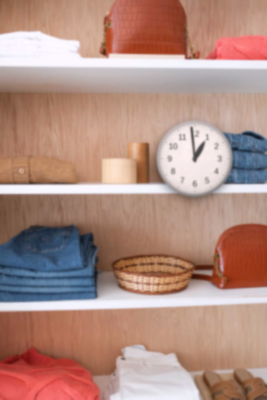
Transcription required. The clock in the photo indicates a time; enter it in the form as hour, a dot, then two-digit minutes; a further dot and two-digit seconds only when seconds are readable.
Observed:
12.59
